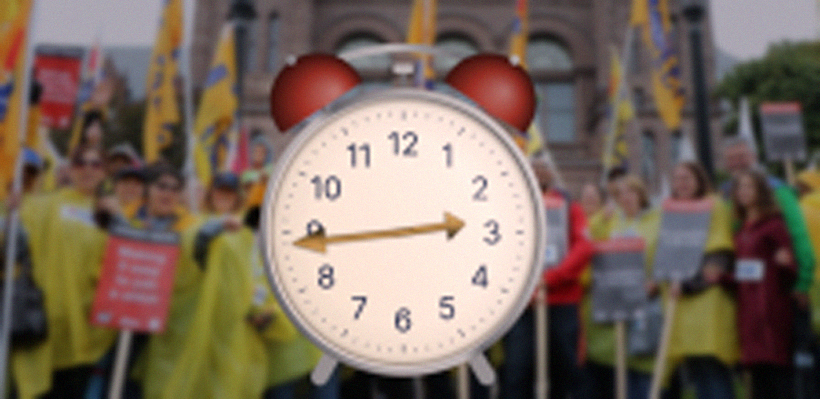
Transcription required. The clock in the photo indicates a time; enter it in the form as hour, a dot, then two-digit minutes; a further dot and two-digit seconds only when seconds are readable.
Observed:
2.44
